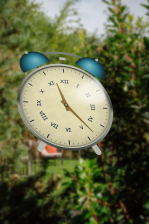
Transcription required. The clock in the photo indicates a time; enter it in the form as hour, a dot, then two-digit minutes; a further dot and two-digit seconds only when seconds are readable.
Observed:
11.23
